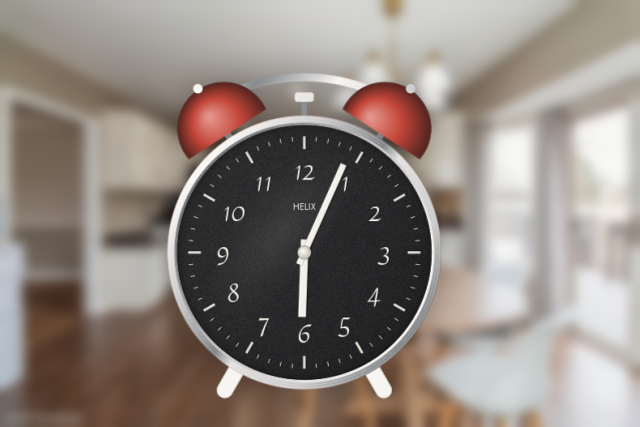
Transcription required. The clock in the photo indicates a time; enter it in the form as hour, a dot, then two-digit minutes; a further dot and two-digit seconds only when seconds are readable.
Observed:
6.04
